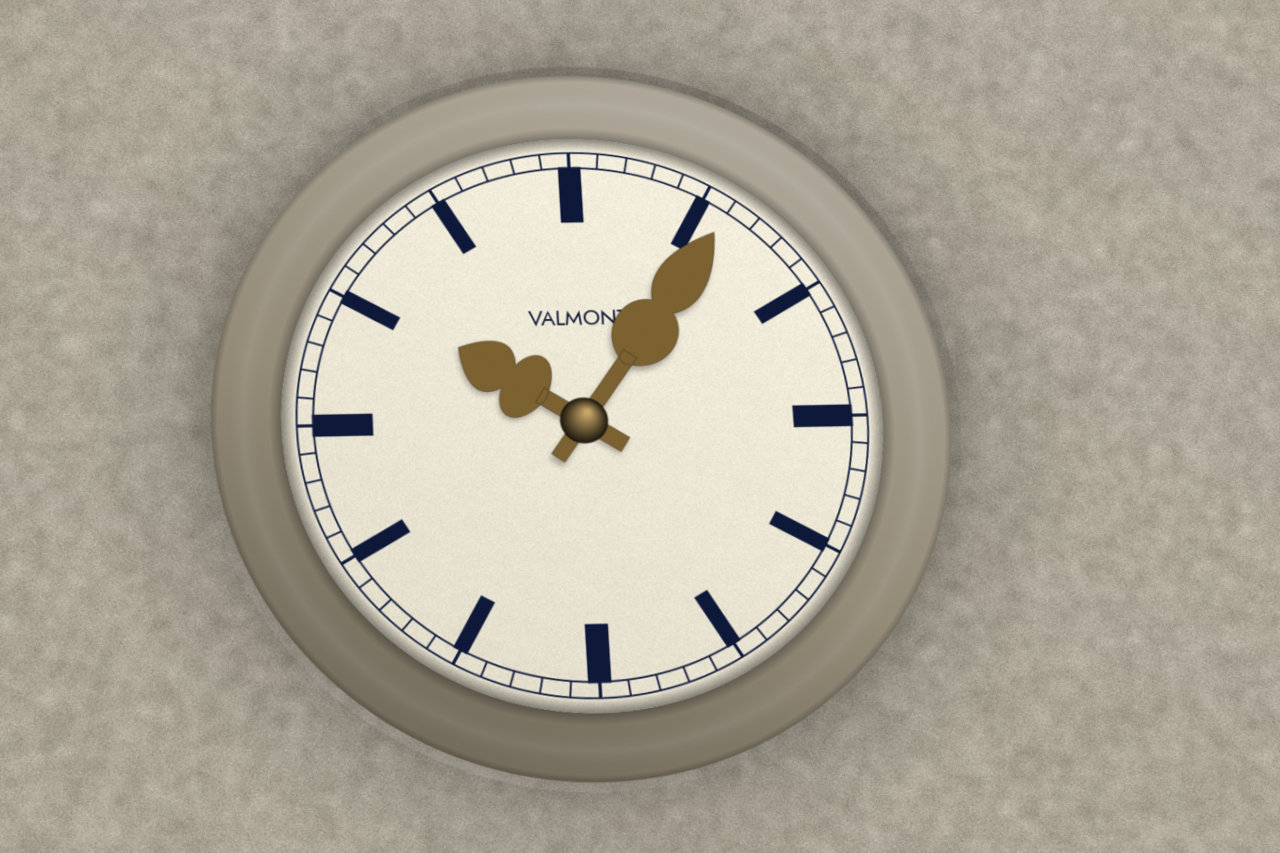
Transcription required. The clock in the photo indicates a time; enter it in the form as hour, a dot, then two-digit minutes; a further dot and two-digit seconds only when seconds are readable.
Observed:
10.06
